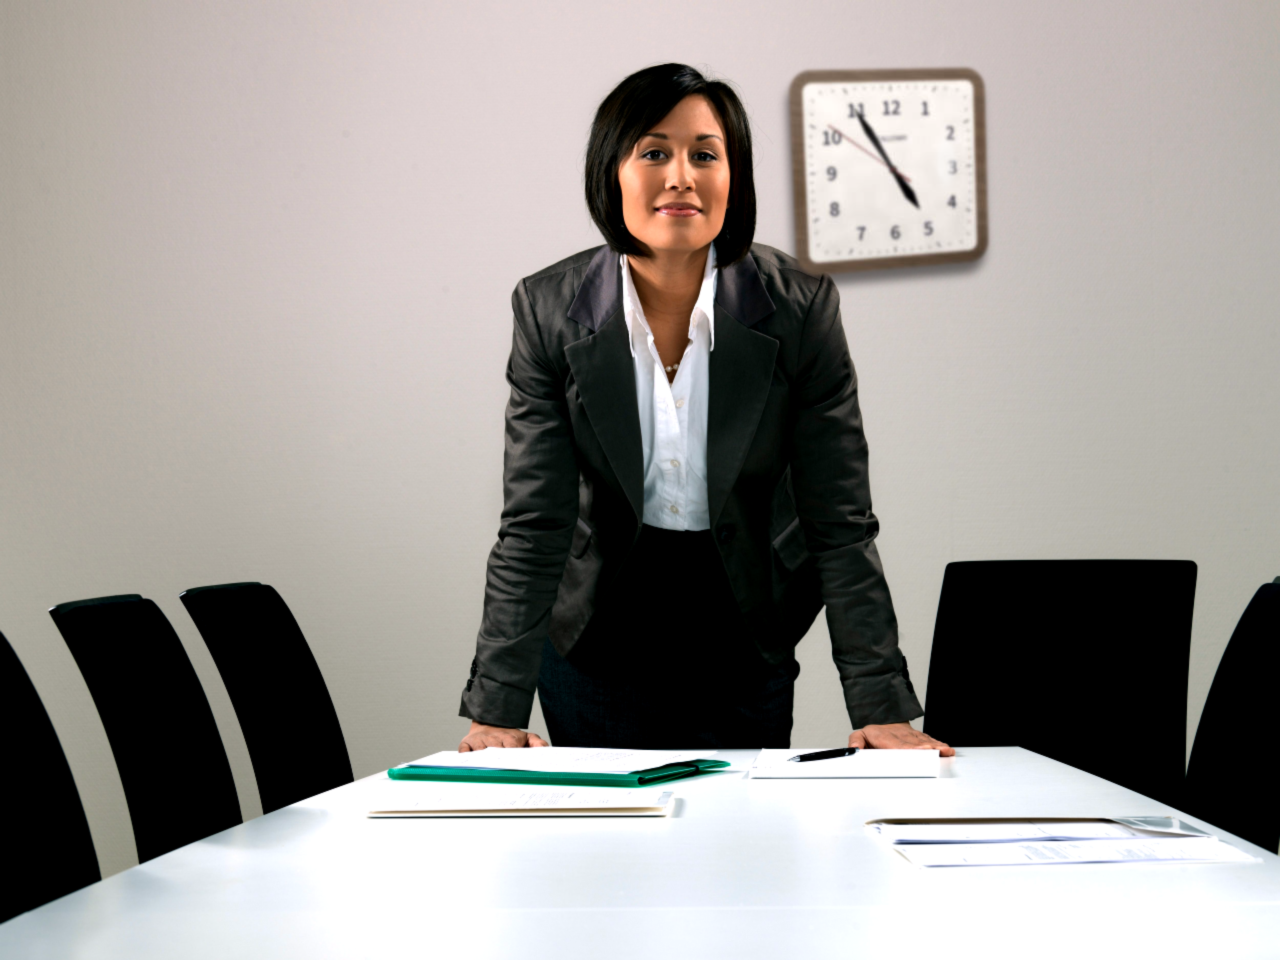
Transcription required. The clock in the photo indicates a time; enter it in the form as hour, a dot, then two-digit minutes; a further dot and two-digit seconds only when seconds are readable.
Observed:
4.54.51
